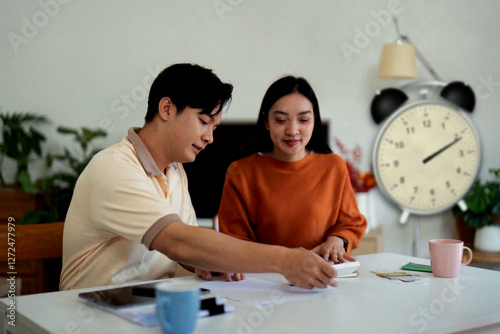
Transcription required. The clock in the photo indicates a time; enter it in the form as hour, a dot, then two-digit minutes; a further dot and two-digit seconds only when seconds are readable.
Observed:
2.11
